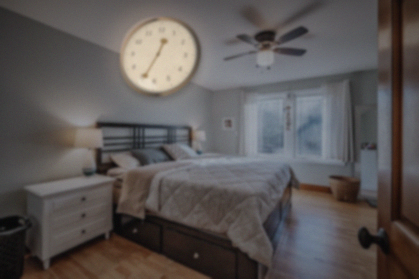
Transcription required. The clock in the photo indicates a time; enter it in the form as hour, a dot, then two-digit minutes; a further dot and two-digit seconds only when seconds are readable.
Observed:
12.34
